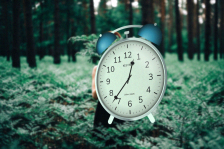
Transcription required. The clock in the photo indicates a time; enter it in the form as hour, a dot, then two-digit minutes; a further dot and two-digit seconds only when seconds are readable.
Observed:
12.37
